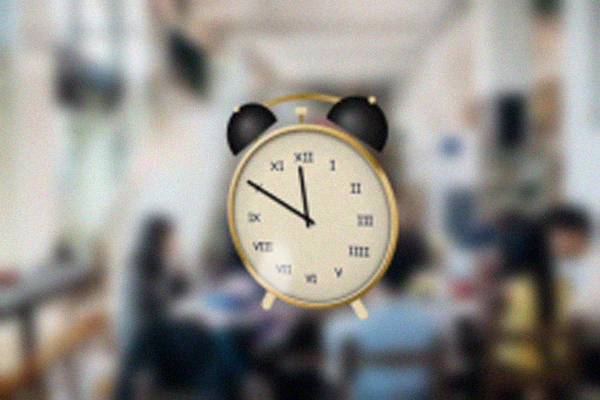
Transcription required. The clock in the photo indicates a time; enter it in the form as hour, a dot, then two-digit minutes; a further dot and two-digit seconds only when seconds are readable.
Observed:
11.50
